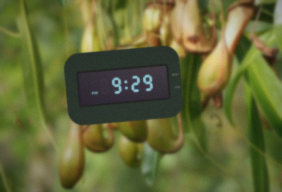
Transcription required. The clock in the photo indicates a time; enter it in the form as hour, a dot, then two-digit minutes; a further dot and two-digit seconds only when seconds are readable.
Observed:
9.29
